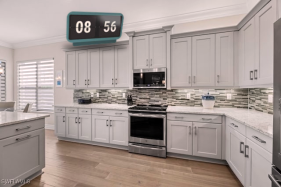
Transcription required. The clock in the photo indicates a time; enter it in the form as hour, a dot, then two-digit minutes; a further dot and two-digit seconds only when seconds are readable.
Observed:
8.56
